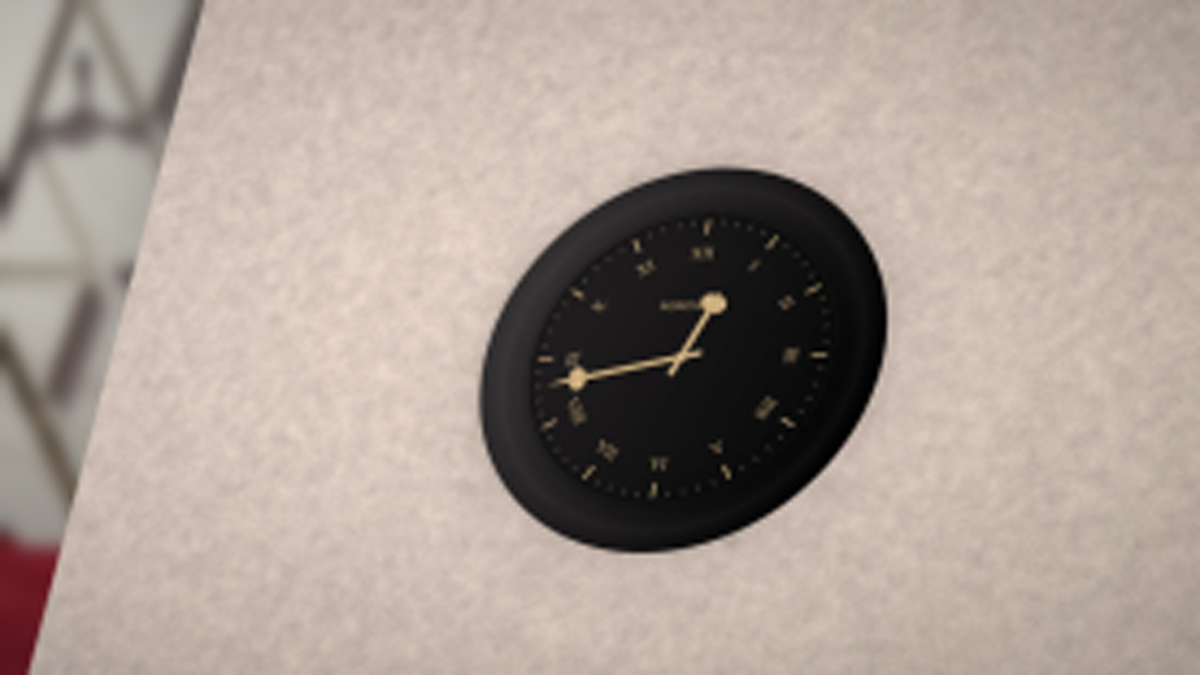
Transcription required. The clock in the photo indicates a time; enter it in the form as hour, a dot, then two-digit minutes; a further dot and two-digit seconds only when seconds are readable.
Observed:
12.43
